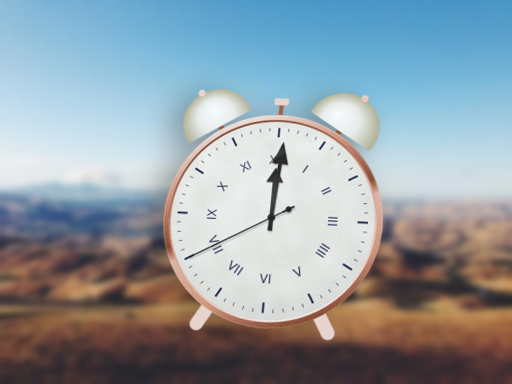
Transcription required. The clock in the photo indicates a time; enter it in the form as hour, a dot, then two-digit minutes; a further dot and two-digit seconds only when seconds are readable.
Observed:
12.00.40
